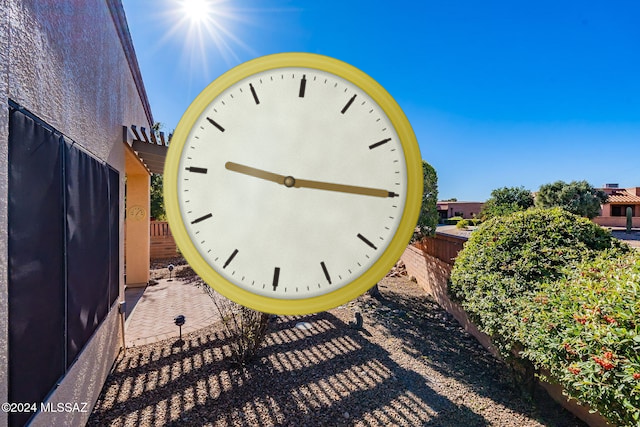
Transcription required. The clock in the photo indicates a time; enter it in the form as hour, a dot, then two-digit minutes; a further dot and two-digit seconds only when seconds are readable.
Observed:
9.15
